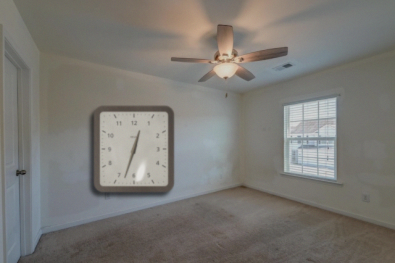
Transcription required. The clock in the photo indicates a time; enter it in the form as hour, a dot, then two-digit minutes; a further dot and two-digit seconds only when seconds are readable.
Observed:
12.33
